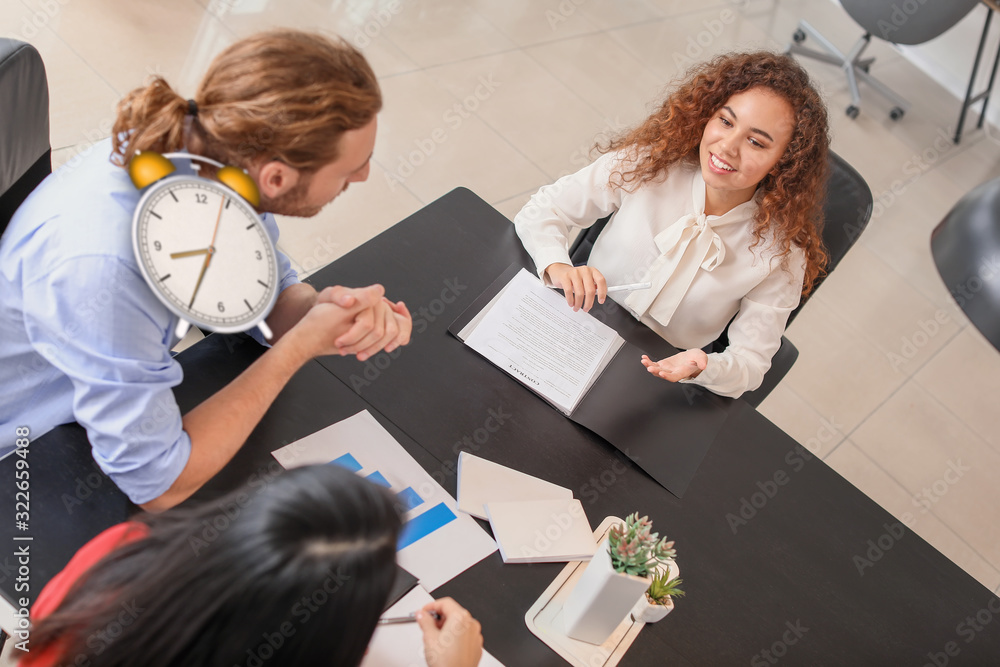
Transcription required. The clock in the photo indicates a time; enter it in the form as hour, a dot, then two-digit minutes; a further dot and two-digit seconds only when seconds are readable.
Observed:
8.35.04
